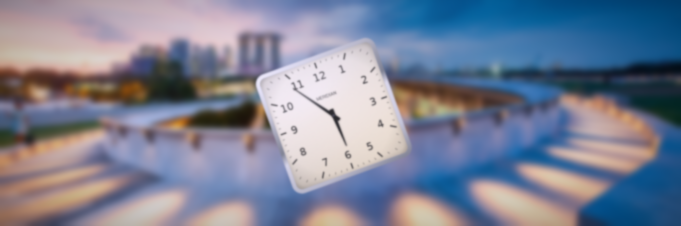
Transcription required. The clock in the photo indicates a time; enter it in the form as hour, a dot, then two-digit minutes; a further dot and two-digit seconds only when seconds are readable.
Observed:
5.54
